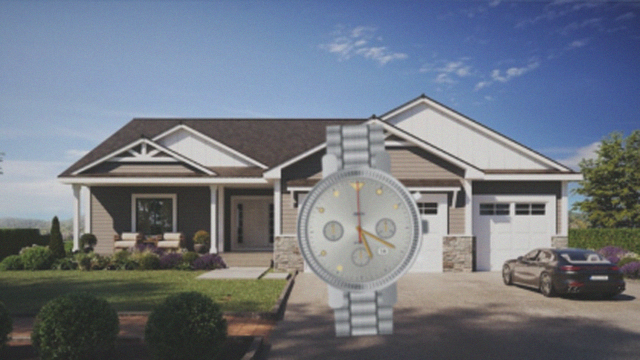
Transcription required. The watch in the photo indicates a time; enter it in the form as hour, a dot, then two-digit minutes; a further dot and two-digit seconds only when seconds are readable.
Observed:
5.20
